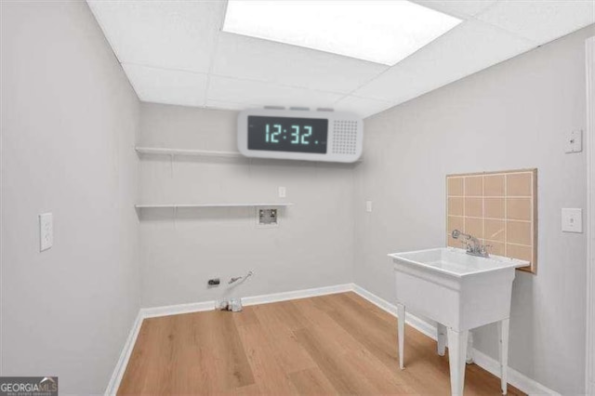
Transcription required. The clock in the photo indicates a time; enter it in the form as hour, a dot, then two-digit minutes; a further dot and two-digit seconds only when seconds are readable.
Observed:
12.32
